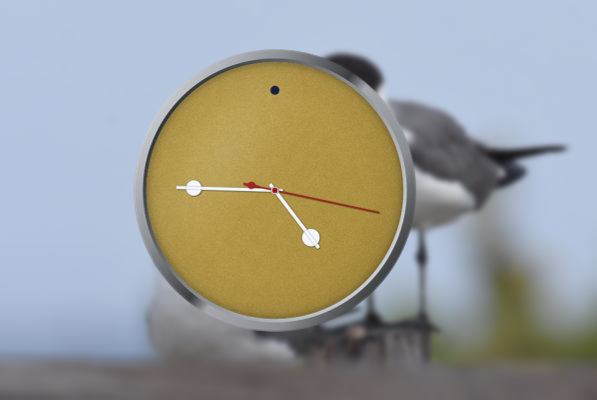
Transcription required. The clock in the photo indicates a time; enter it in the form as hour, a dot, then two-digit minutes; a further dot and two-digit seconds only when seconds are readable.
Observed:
4.45.17
